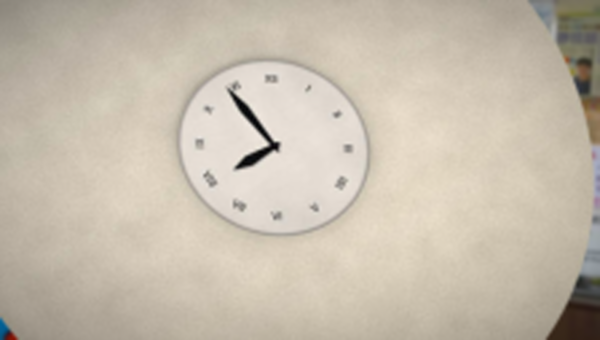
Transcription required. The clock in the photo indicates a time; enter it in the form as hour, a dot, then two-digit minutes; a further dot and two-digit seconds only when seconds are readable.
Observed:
7.54
